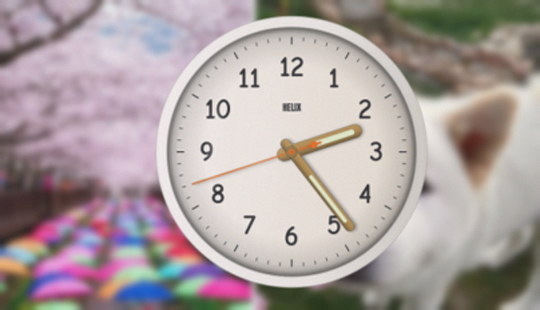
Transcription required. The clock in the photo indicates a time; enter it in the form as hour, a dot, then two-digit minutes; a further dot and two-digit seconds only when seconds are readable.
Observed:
2.23.42
